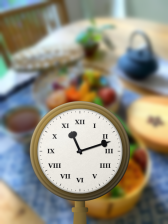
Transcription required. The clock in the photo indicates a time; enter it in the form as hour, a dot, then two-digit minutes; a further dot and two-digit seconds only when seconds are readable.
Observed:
11.12
